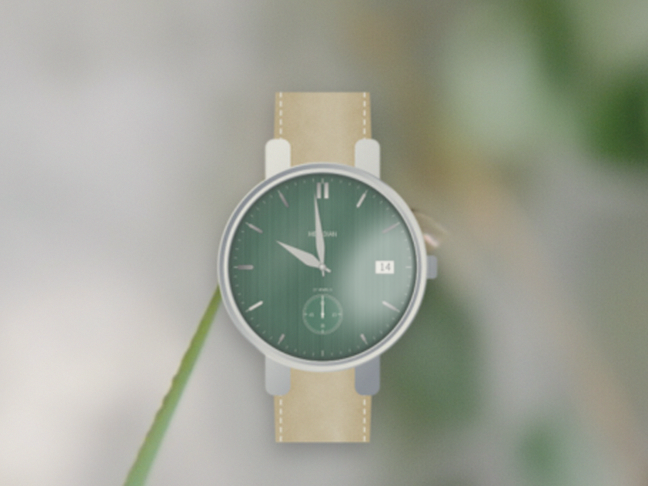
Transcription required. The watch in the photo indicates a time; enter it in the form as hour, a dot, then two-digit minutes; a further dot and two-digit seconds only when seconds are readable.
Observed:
9.59
